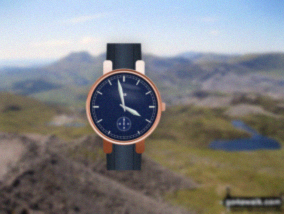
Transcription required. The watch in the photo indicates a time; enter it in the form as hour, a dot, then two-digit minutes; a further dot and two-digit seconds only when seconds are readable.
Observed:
3.58
